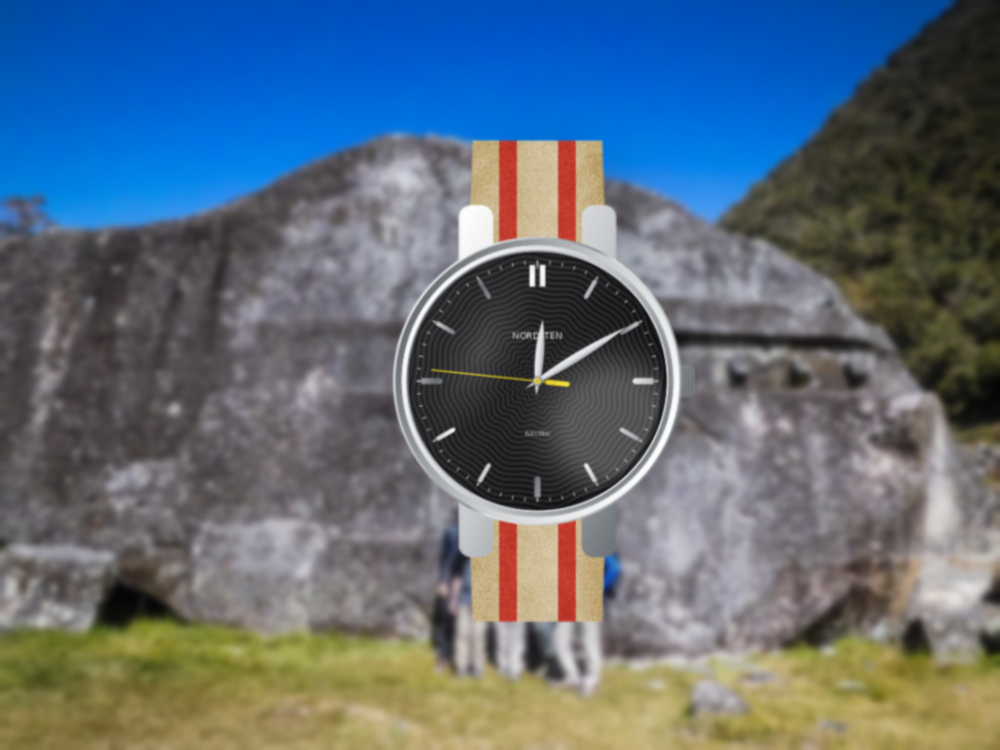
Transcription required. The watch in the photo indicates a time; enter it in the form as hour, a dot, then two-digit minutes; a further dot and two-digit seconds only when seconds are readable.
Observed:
12.09.46
